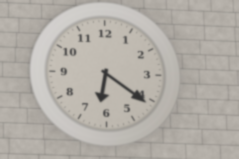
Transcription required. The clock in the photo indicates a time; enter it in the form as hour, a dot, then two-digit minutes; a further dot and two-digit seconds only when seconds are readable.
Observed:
6.21
